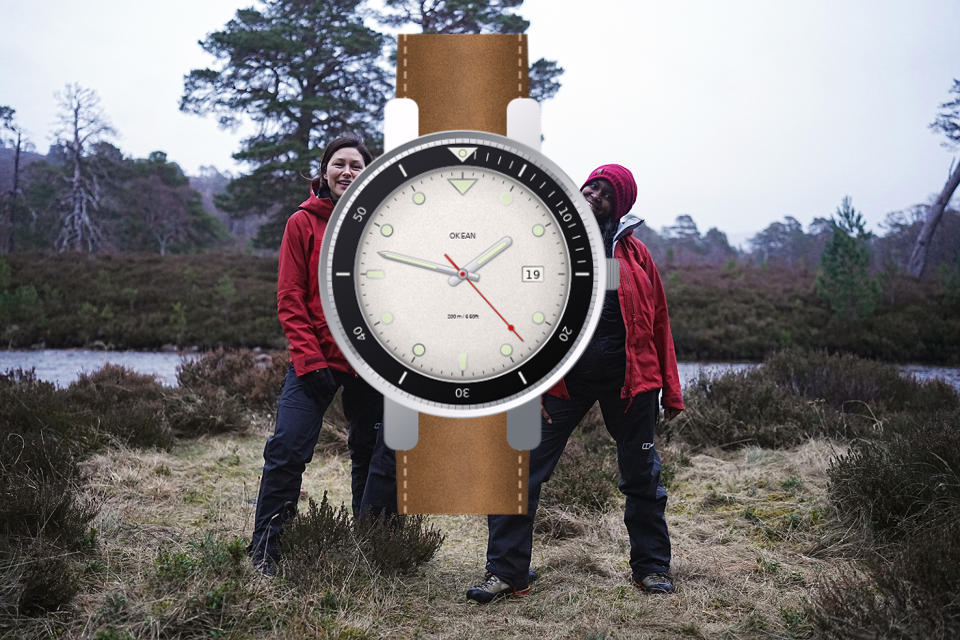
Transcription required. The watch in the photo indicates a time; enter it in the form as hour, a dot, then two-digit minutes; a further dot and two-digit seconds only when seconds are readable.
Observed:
1.47.23
